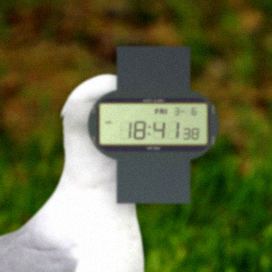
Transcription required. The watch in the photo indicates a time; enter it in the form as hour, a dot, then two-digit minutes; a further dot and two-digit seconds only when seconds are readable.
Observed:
18.41.38
